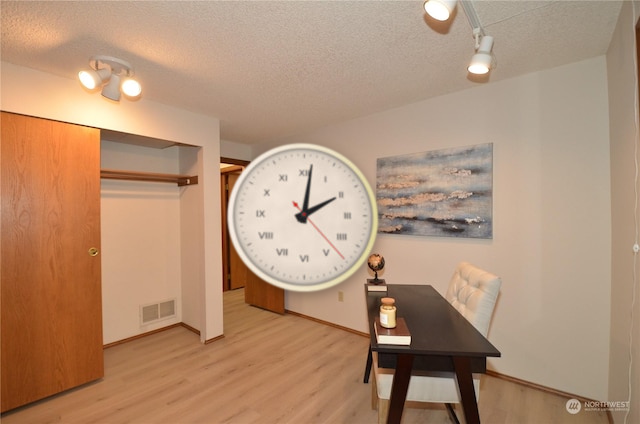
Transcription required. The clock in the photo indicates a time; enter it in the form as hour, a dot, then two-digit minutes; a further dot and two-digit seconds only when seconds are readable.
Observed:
2.01.23
